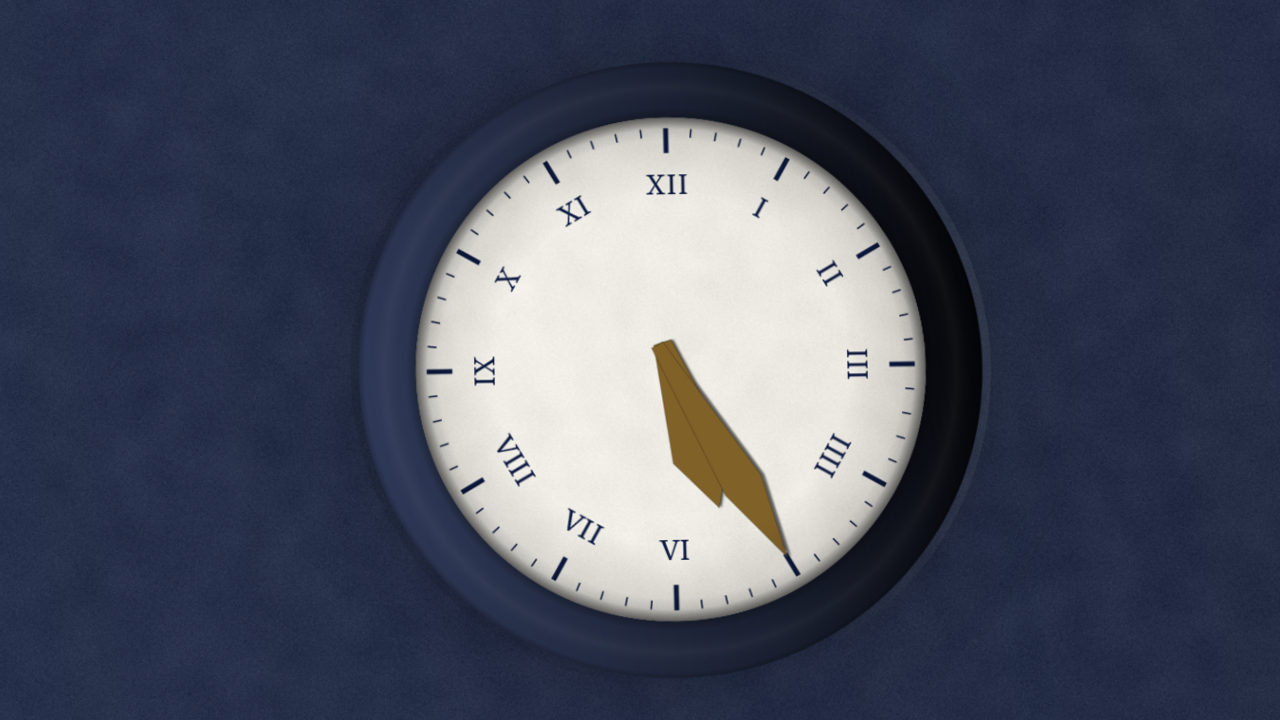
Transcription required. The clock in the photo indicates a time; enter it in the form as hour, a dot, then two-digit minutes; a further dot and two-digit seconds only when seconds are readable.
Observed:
5.25
